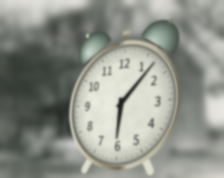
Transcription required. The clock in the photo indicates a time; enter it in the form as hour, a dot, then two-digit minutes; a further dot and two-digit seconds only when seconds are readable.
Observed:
6.07
